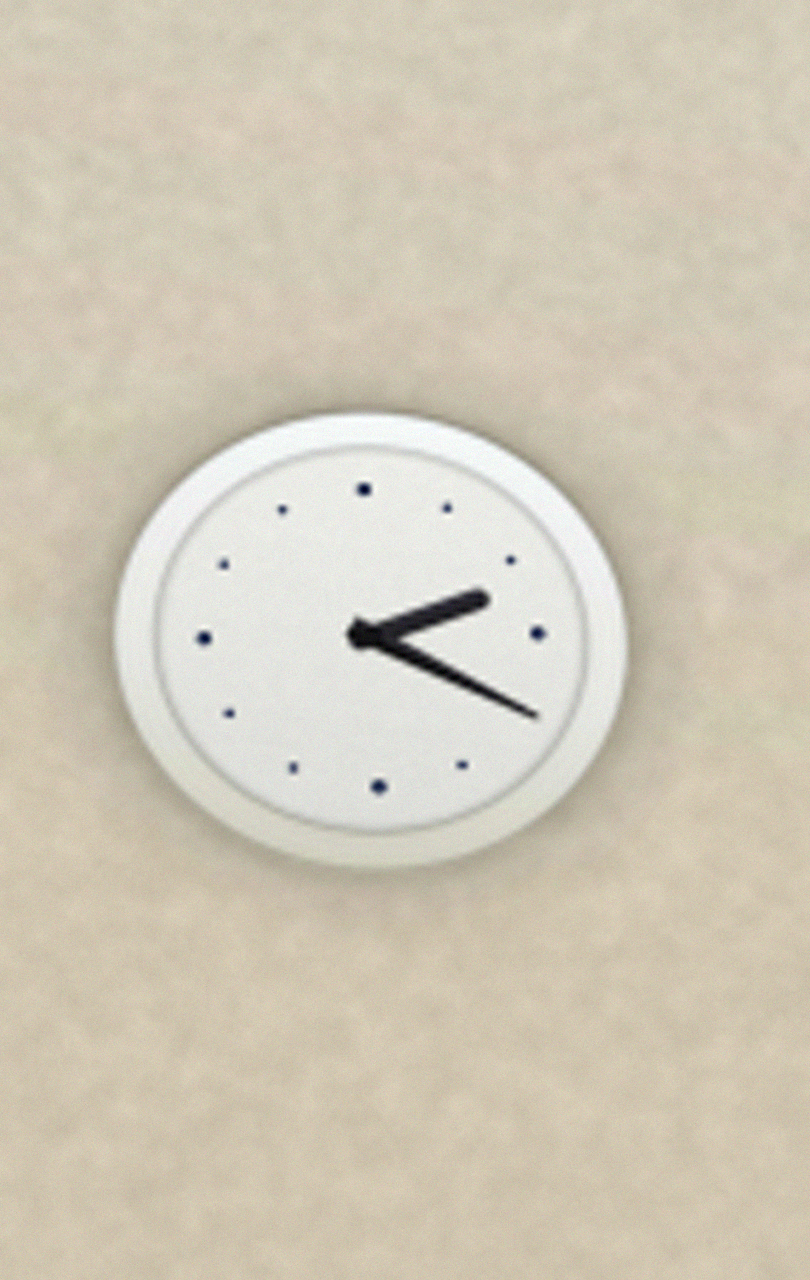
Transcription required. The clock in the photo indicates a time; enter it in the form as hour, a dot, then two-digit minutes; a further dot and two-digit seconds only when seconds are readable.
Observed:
2.20
